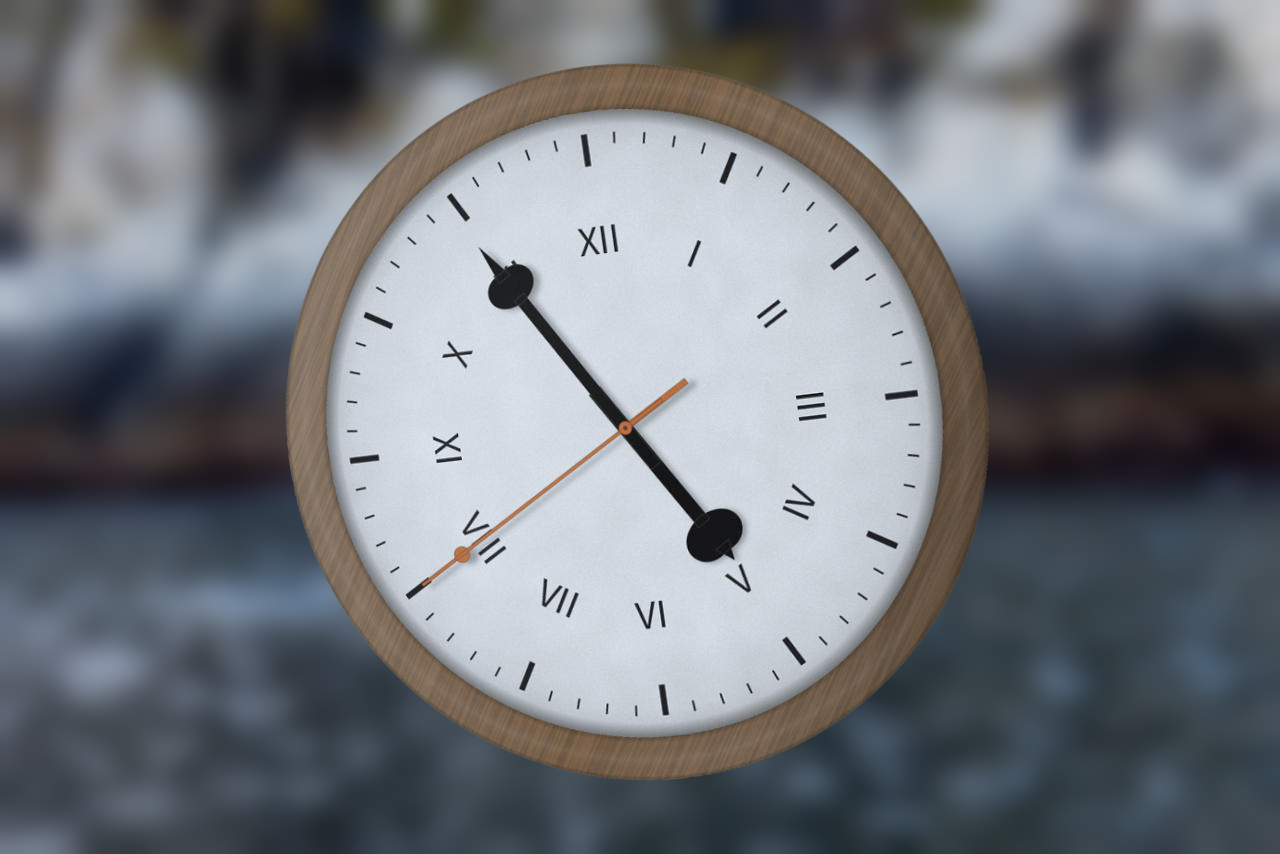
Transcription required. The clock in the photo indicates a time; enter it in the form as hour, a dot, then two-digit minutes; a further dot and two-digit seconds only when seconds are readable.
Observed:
4.54.40
